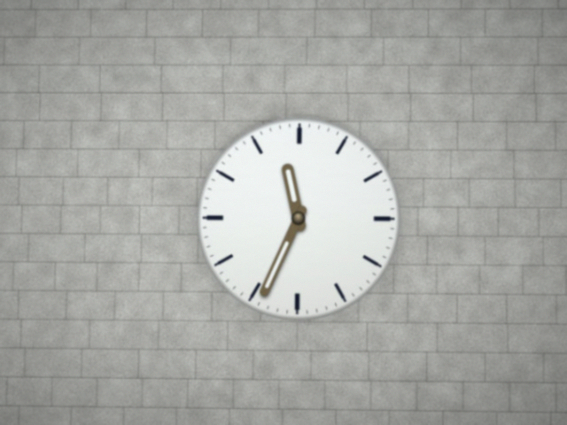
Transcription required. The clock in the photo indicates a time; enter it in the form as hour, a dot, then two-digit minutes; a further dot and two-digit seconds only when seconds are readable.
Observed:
11.34
